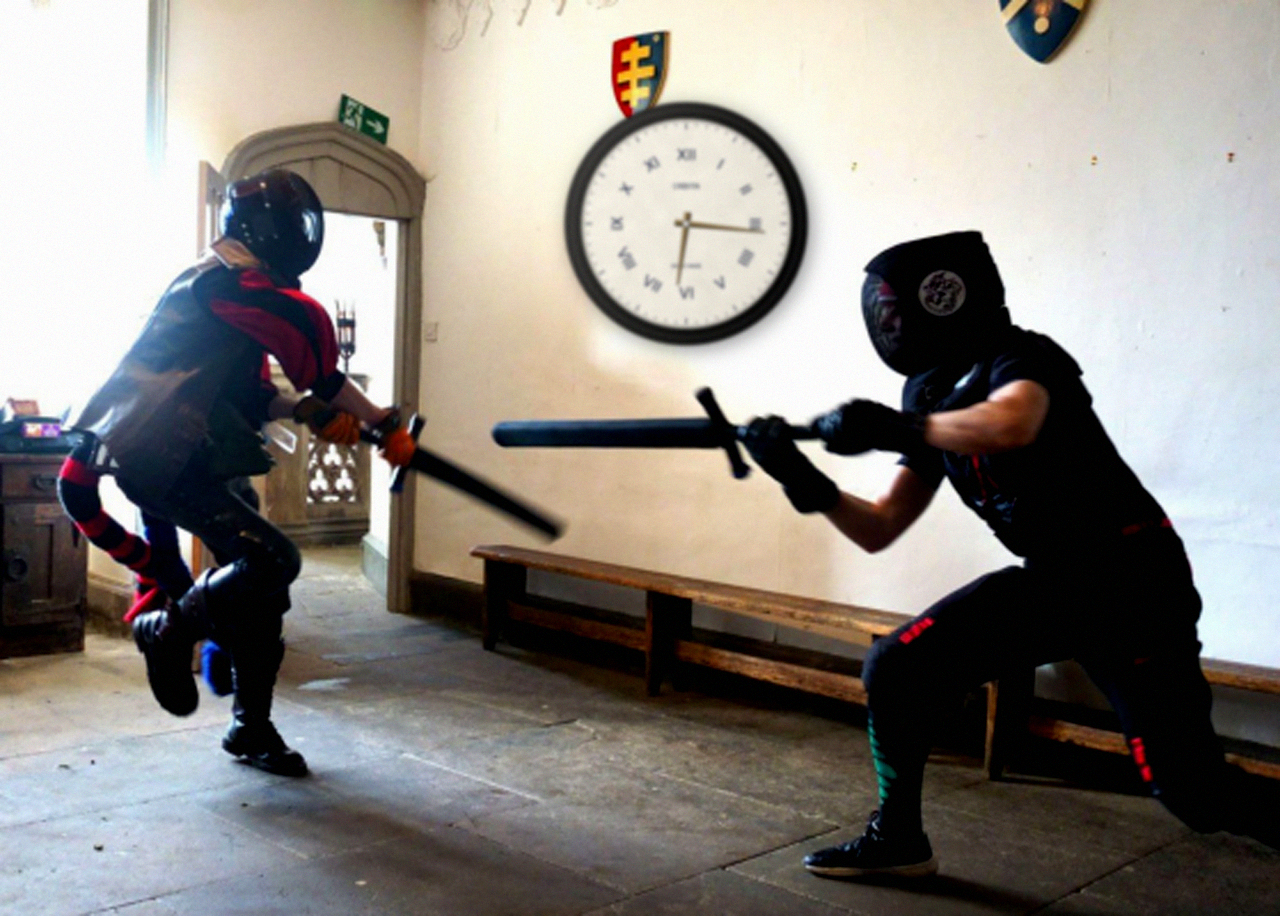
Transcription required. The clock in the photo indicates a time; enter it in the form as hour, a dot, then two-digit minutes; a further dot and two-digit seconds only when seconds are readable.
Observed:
6.16
